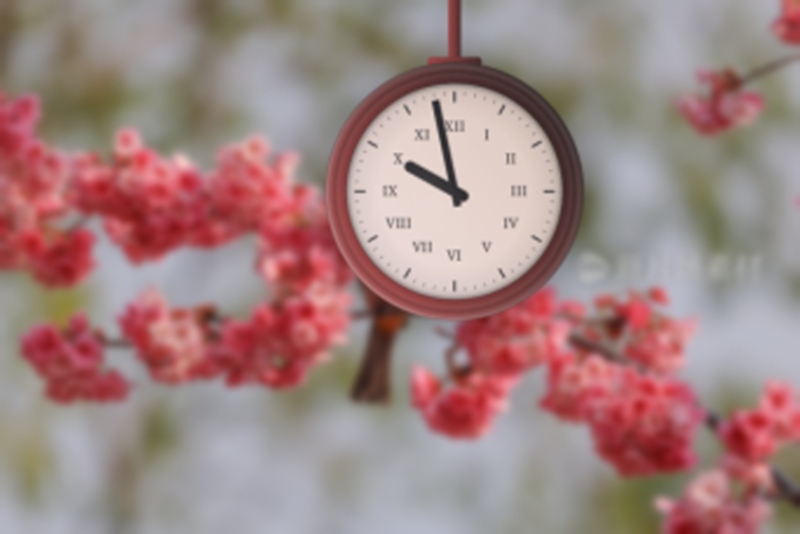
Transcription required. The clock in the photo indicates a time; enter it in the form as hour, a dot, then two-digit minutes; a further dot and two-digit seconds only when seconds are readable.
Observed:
9.58
